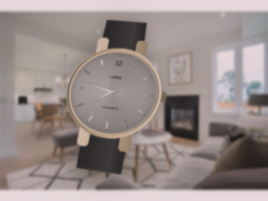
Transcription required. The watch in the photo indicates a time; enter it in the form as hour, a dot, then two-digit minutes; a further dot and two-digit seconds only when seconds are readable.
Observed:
7.47
